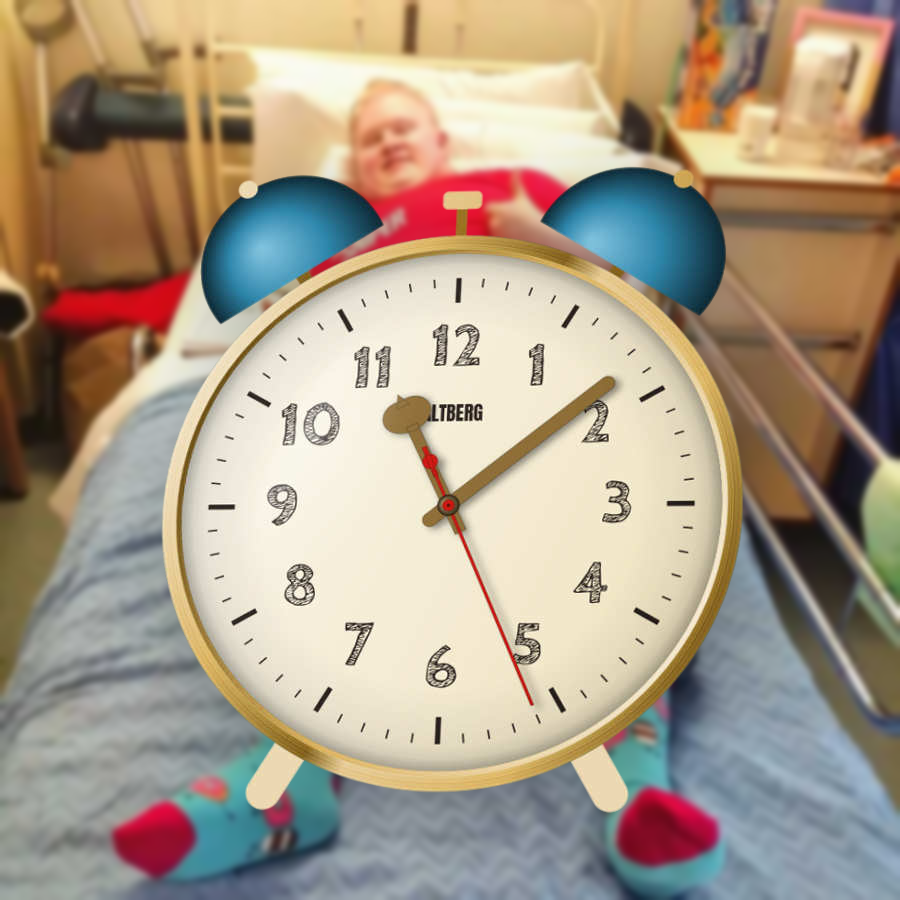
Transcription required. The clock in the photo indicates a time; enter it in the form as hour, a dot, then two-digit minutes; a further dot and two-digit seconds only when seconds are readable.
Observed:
11.08.26
